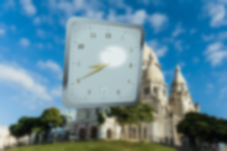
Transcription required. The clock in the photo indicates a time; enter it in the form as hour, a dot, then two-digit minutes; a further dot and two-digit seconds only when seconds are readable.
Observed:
8.40
